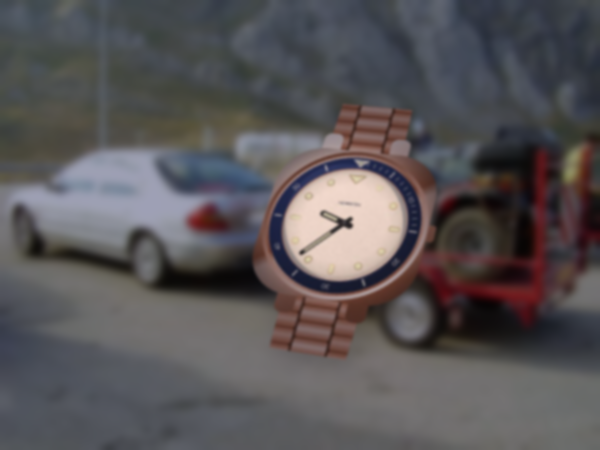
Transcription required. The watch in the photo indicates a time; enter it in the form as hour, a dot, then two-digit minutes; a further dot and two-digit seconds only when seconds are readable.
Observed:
9.37
